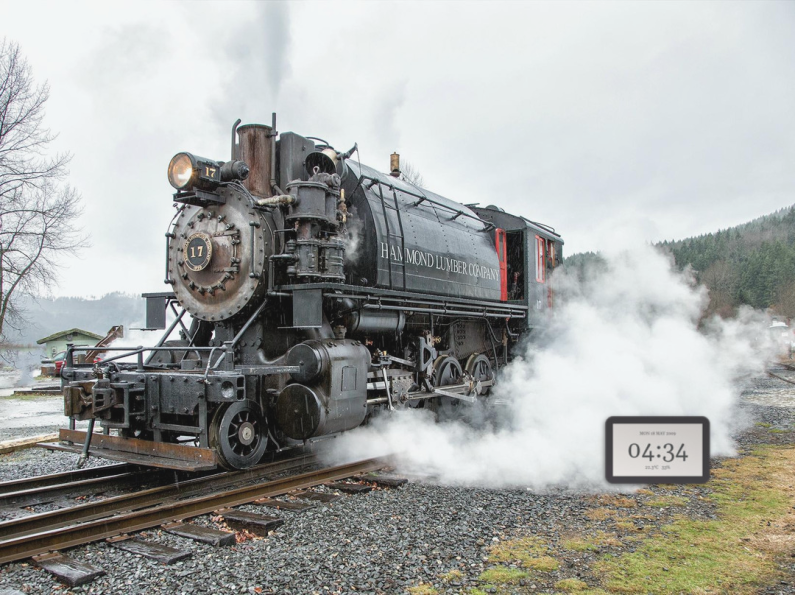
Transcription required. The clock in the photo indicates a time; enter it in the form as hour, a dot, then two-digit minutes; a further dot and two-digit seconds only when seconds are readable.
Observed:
4.34
